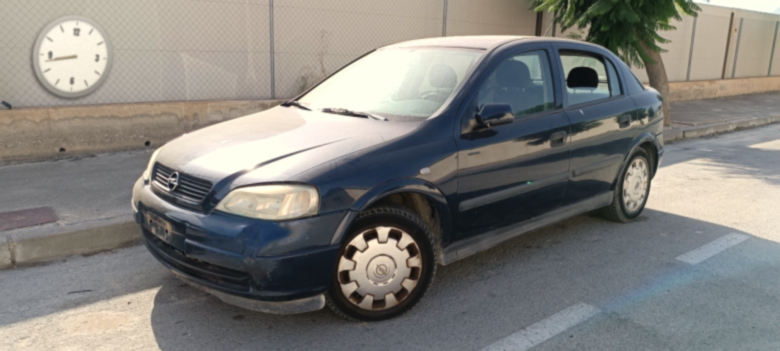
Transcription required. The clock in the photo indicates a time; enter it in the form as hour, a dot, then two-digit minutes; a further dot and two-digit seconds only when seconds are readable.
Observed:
8.43
